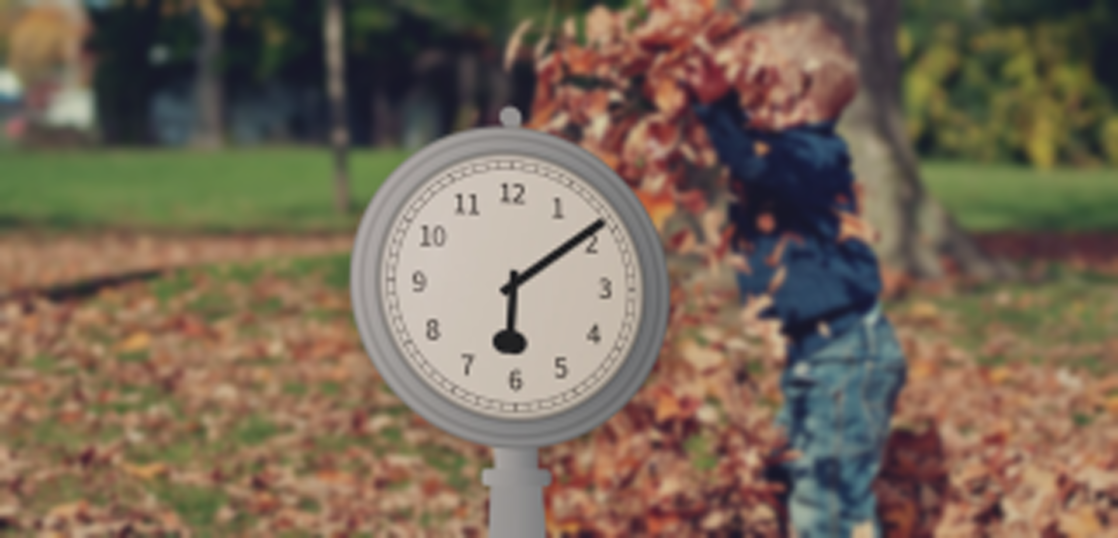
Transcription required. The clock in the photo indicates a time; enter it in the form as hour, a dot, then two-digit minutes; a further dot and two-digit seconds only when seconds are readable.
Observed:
6.09
